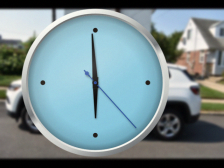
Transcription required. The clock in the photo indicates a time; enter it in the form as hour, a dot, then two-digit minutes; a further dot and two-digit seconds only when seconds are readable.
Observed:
5.59.23
